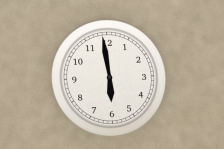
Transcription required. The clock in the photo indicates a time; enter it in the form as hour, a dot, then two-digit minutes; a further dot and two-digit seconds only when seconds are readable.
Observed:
5.59
